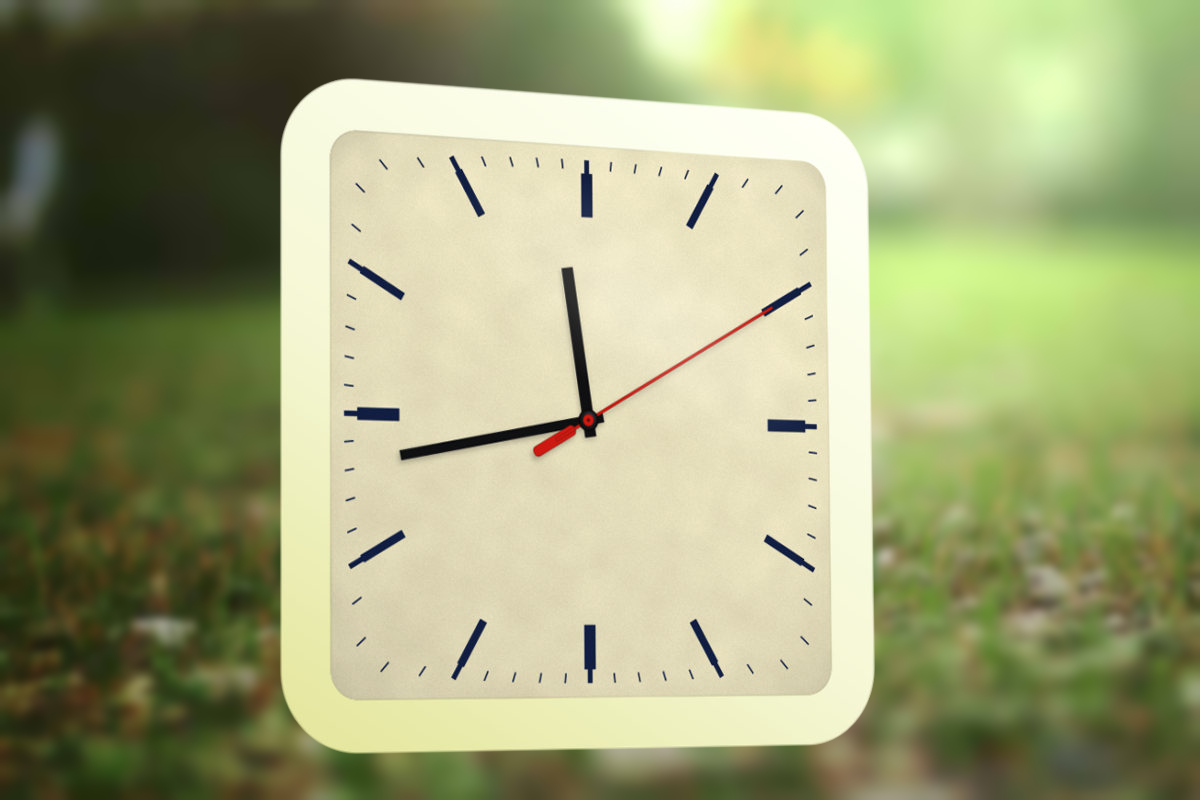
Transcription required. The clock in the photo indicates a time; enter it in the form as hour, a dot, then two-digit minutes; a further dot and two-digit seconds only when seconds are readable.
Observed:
11.43.10
